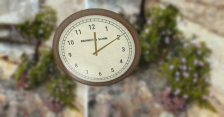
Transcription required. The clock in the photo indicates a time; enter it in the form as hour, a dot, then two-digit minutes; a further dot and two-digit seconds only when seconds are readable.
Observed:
12.10
